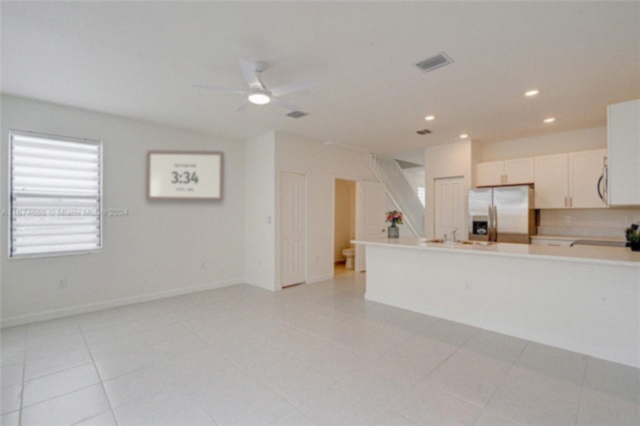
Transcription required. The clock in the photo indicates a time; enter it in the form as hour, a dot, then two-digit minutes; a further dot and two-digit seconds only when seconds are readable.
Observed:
3.34
